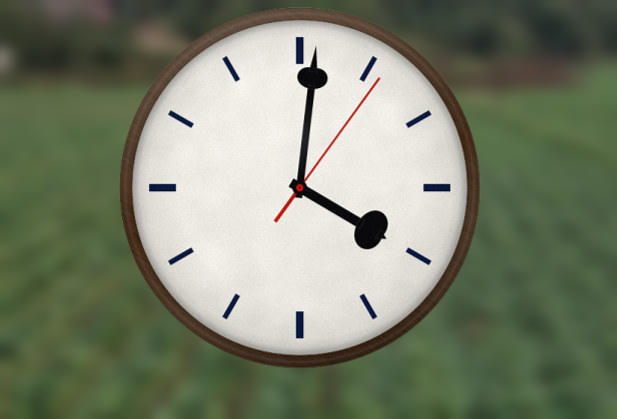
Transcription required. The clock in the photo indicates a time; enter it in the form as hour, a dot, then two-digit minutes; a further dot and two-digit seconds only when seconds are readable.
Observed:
4.01.06
